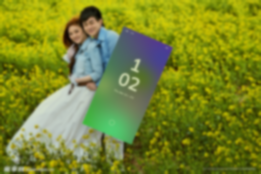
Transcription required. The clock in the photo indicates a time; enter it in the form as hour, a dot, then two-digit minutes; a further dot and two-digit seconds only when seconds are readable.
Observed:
1.02
